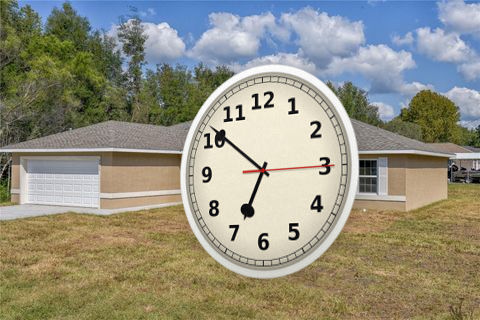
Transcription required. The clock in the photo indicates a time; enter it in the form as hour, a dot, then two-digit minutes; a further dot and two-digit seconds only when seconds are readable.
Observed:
6.51.15
